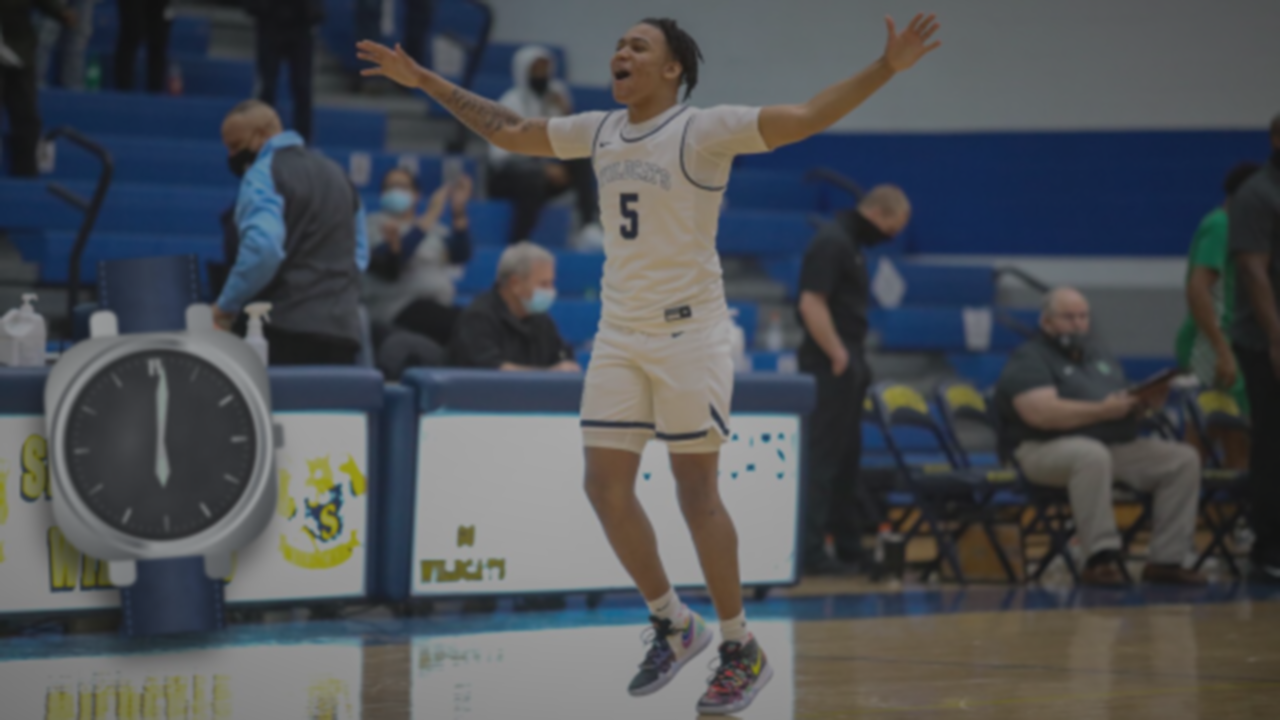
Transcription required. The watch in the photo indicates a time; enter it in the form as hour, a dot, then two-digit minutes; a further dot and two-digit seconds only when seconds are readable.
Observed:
6.01
